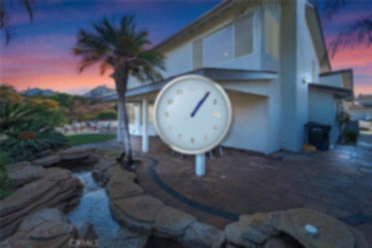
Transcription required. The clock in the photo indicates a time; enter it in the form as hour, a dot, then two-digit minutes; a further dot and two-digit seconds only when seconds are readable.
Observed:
1.06
